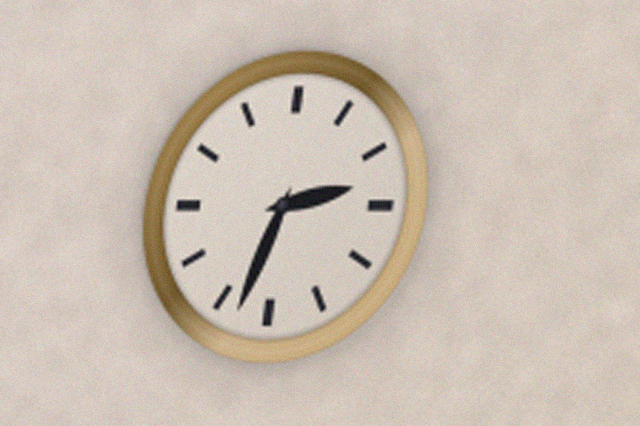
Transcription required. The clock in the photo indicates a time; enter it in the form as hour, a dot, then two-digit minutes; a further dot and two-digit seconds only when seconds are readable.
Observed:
2.33
